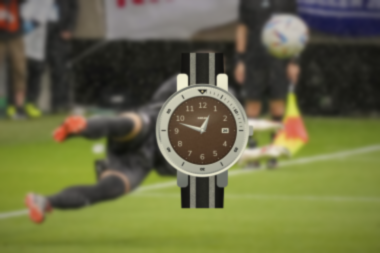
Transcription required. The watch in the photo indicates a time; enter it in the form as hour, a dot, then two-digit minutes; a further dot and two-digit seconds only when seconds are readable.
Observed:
12.48
